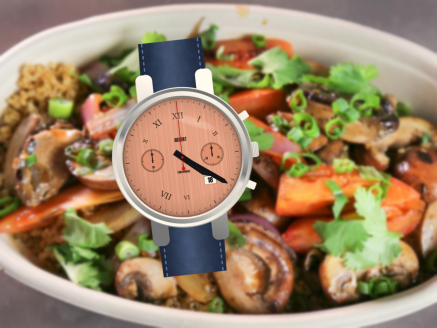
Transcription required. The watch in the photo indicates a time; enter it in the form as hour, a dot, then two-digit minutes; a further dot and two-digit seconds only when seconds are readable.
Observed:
4.21
